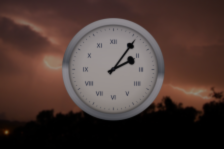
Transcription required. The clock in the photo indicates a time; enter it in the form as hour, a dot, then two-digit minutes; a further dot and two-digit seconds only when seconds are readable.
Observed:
2.06
